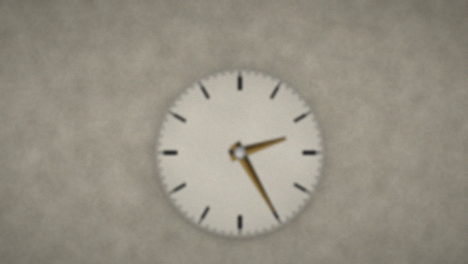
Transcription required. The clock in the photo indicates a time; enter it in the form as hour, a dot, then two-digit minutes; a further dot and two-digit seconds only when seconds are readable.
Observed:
2.25
